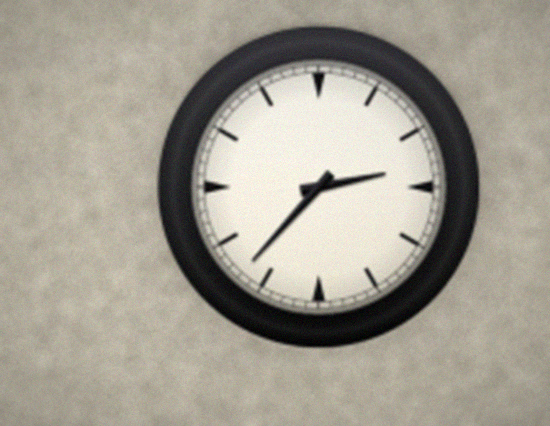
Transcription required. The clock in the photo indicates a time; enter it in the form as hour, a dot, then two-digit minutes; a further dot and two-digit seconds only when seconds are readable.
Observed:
2.37
